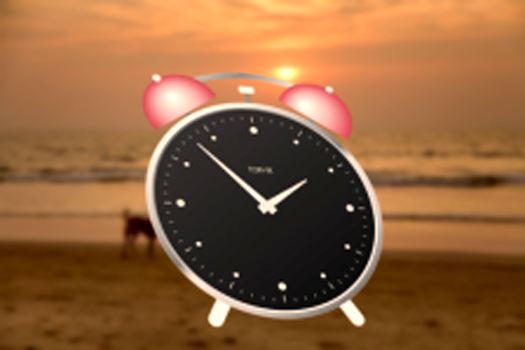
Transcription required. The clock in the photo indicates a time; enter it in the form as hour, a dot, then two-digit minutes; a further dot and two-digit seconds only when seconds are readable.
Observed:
1.53
